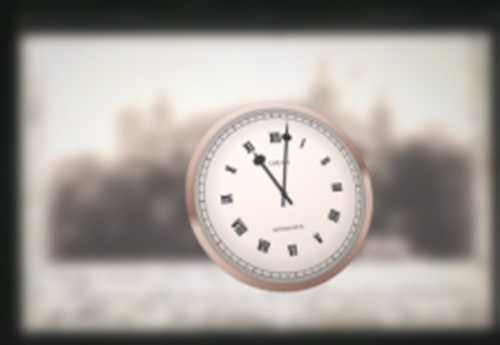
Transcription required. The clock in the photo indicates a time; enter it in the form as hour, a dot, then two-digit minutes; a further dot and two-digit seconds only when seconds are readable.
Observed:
11.02
